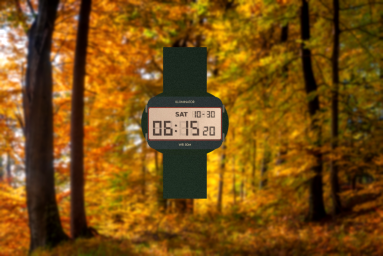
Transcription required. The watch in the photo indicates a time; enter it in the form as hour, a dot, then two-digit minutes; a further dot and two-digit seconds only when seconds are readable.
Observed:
6.15.20
